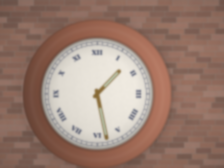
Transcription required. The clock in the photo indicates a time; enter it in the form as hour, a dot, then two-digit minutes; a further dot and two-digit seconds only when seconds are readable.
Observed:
1.28
